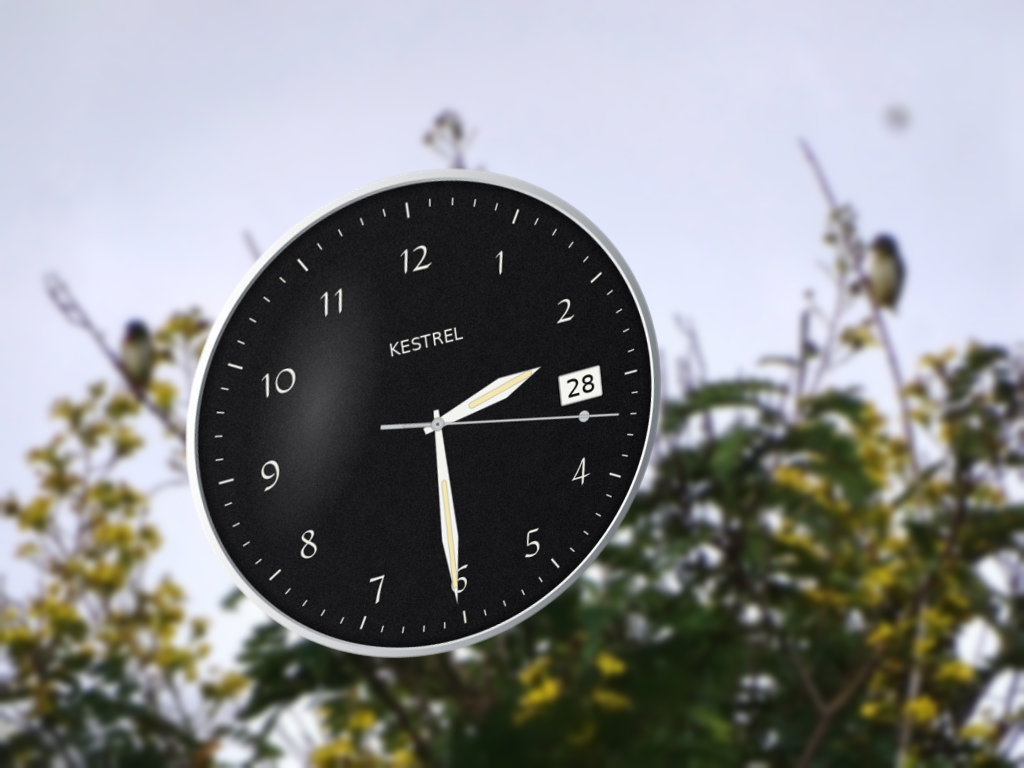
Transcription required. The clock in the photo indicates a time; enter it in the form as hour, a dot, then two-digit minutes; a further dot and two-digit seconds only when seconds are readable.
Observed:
2.30.17
